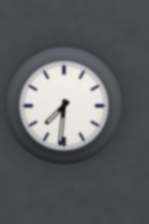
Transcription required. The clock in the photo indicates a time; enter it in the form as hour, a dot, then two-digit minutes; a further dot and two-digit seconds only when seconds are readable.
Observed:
7.31
